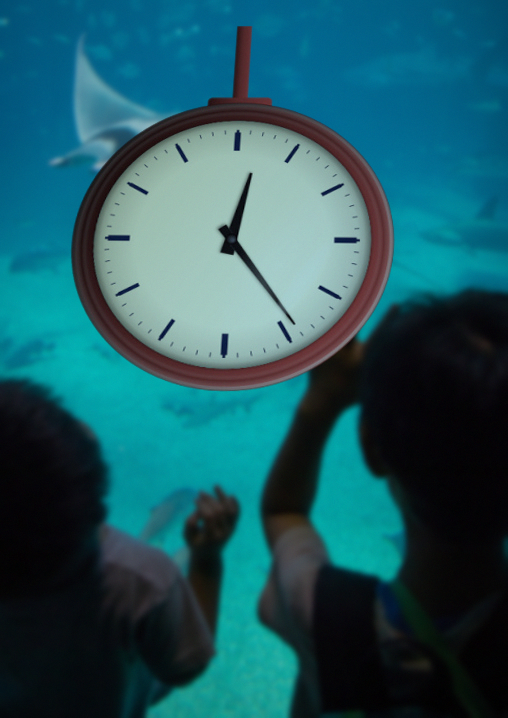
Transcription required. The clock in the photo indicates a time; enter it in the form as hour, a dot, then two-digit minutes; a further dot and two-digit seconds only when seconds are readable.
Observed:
12.24
